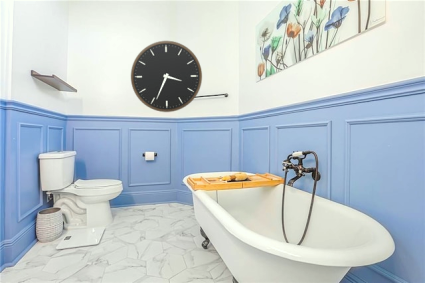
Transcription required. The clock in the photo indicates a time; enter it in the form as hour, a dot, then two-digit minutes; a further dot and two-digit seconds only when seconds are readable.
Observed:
3.34
